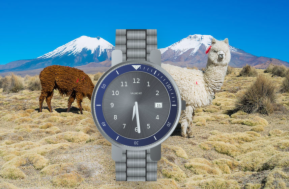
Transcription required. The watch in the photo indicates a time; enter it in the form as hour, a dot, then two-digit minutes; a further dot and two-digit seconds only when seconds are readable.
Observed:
6.29
